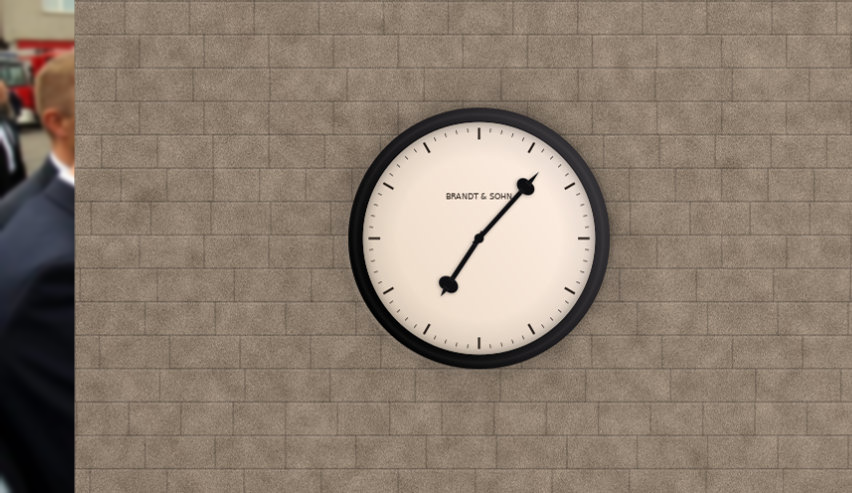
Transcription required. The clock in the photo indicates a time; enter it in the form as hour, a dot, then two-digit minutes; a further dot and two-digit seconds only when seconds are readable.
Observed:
7.07
